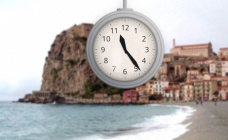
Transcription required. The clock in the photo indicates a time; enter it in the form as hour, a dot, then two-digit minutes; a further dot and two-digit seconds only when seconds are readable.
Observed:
11.24
